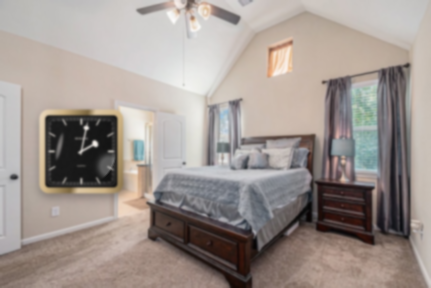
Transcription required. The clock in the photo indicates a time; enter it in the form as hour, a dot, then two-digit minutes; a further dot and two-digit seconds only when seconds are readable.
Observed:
2.02
